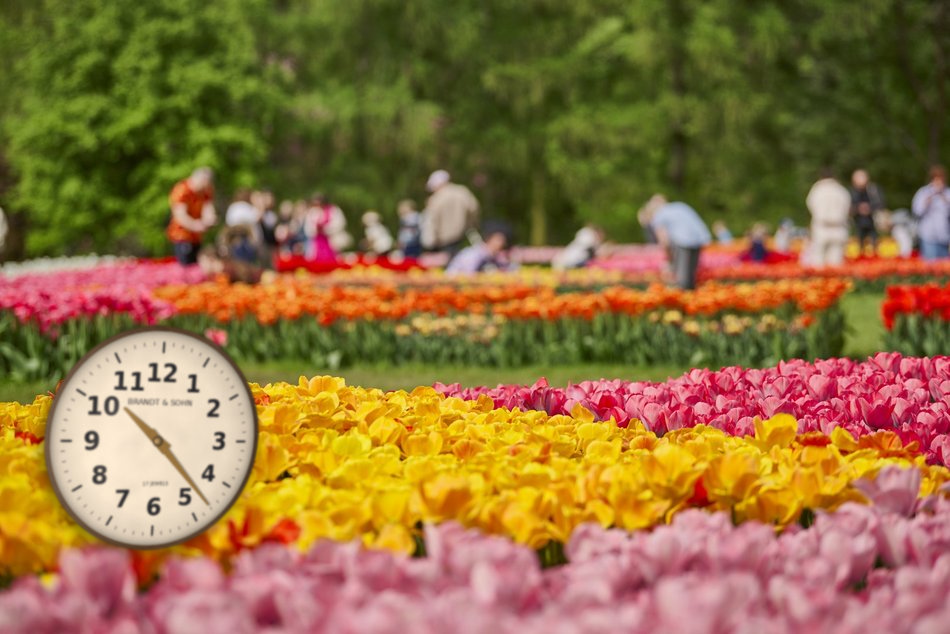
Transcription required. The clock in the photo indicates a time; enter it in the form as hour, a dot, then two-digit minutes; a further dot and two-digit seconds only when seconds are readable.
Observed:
10.23
